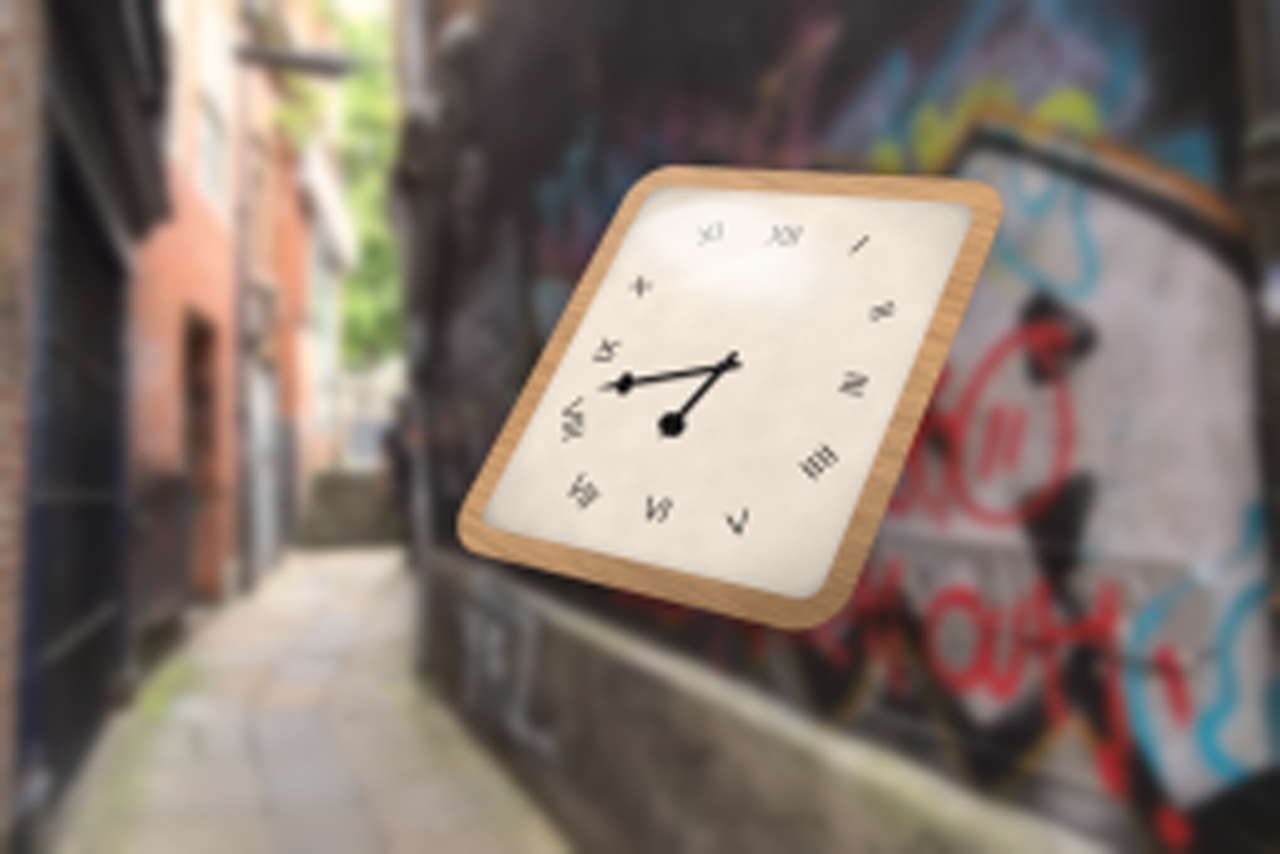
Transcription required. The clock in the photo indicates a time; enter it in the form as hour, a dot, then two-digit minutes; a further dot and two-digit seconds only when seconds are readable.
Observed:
6.42
